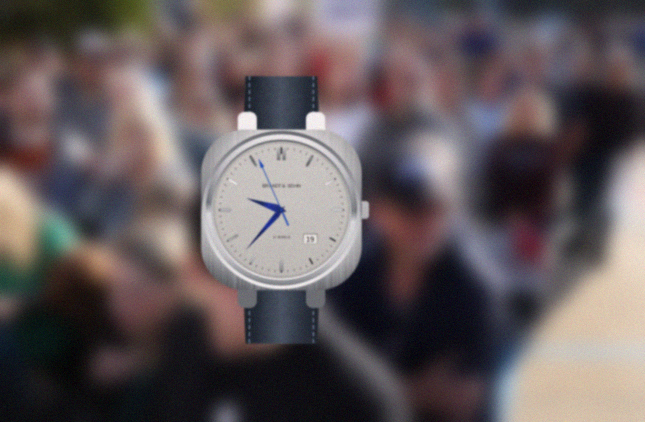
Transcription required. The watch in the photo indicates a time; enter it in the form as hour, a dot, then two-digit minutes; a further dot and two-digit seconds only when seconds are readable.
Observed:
9.36.56
